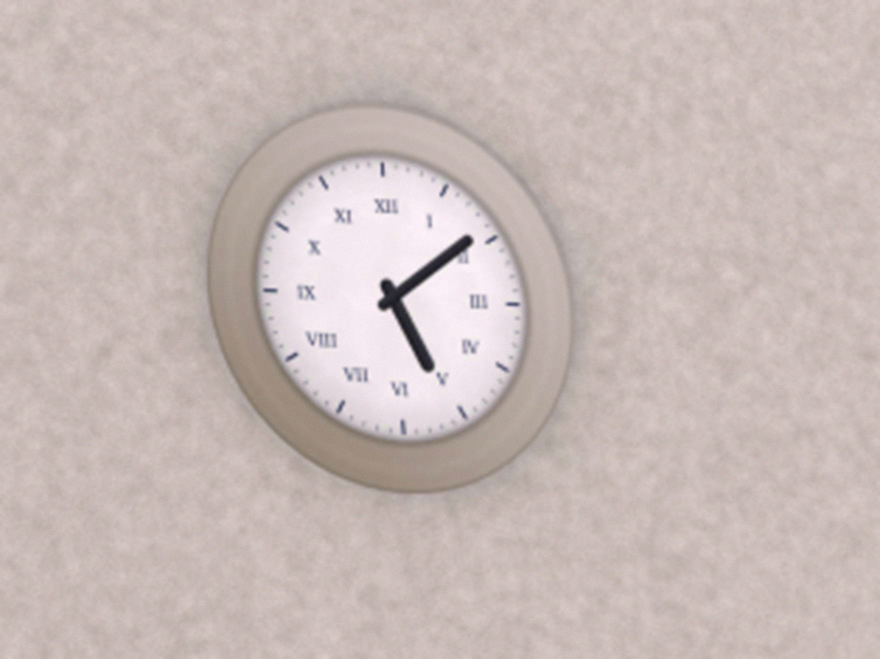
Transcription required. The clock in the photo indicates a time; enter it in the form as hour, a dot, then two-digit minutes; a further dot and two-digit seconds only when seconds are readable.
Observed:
5.09
